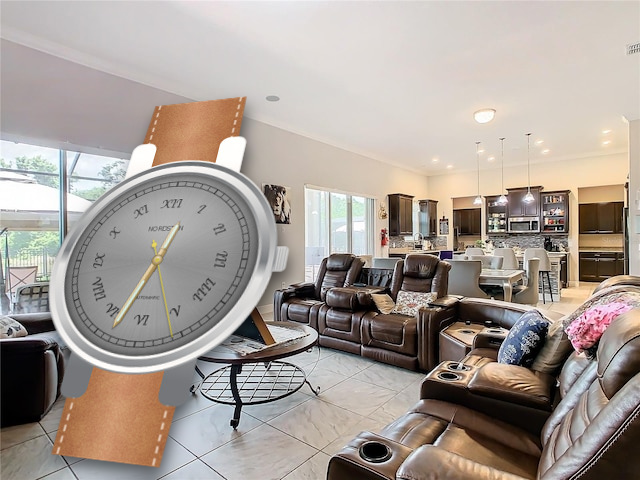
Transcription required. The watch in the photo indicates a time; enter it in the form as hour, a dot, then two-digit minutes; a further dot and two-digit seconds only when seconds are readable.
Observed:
12.33.26
